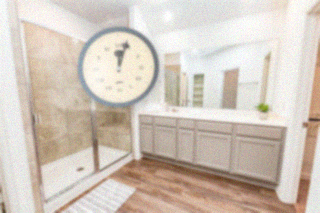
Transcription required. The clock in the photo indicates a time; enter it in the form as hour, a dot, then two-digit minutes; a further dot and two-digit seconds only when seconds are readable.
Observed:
12.03
